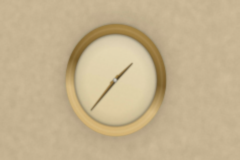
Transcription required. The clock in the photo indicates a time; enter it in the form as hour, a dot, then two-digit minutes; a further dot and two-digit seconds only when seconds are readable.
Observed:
1.37
